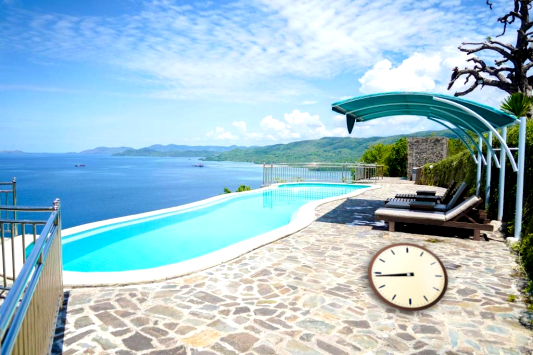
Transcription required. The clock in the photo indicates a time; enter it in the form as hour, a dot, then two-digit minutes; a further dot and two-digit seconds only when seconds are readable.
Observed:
8.44
